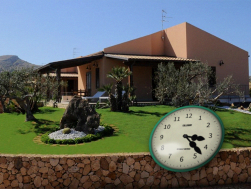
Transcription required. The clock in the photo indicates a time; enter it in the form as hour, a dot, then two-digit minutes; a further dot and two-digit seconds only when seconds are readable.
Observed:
3.23
